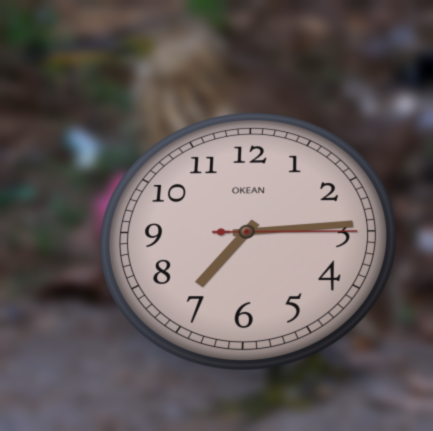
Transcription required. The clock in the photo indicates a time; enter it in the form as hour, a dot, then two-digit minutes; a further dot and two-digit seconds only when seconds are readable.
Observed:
7.14.15
